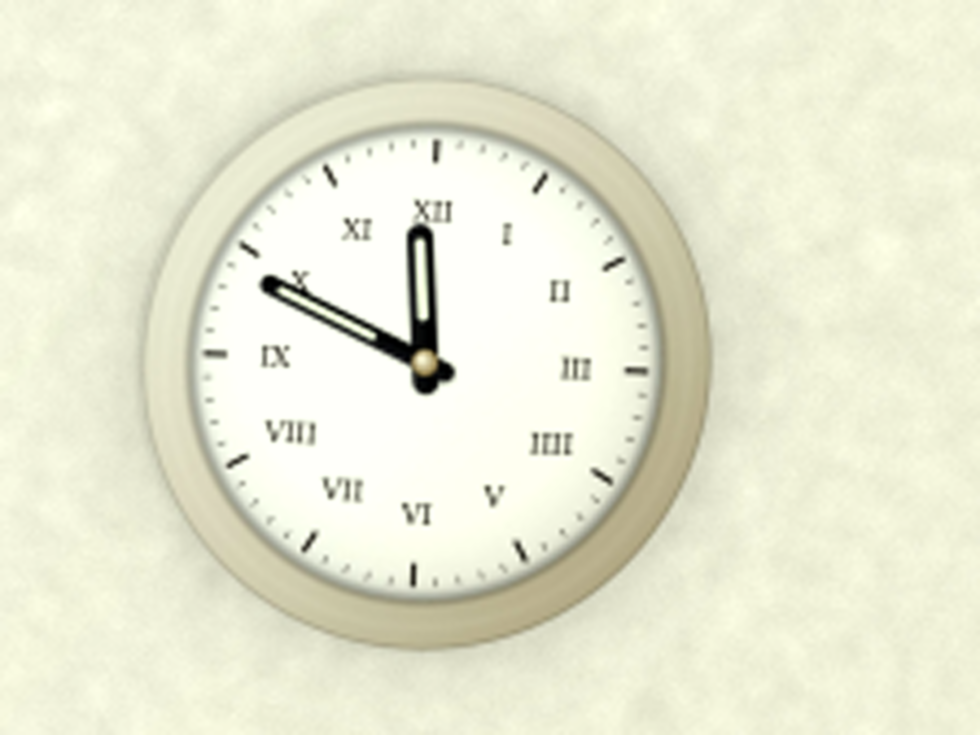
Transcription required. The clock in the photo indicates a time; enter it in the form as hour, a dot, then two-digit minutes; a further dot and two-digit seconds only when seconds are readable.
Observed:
11.49
